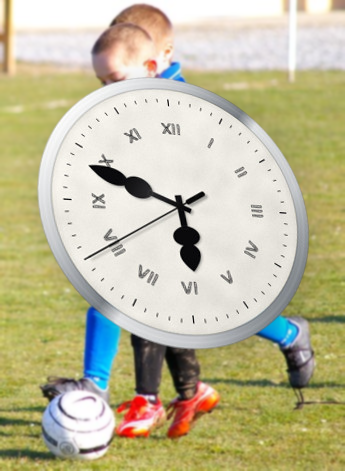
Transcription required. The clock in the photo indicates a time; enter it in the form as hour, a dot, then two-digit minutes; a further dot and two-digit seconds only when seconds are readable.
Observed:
5.48.40
